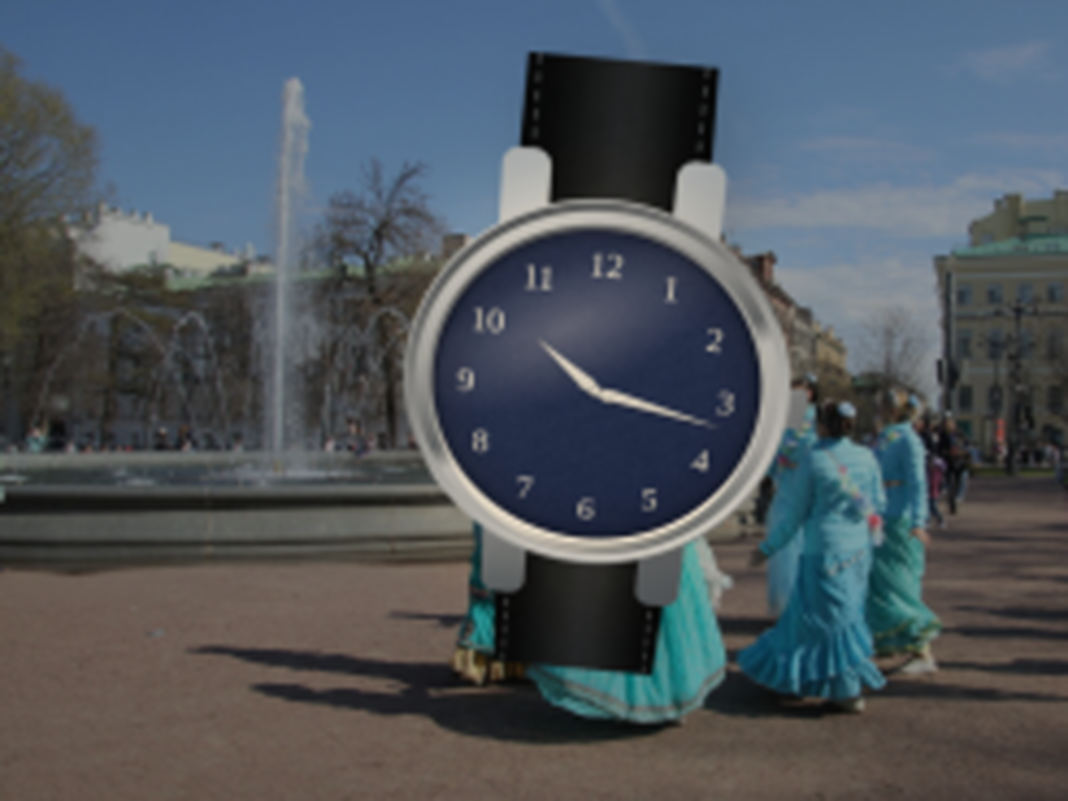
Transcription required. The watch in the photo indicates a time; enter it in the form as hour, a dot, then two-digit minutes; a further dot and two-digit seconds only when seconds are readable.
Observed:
10.17
